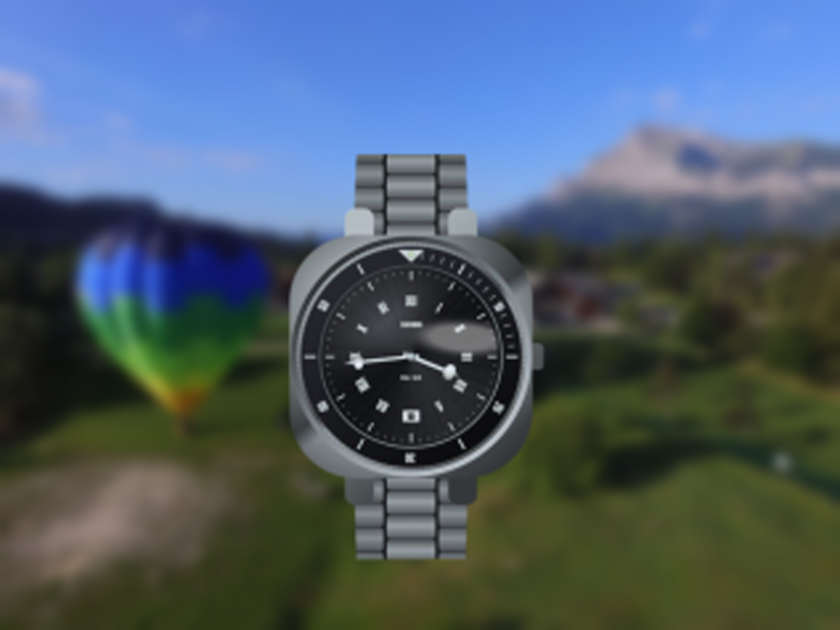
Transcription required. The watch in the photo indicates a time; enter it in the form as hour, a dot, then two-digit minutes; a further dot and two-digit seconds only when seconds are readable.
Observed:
3.44
